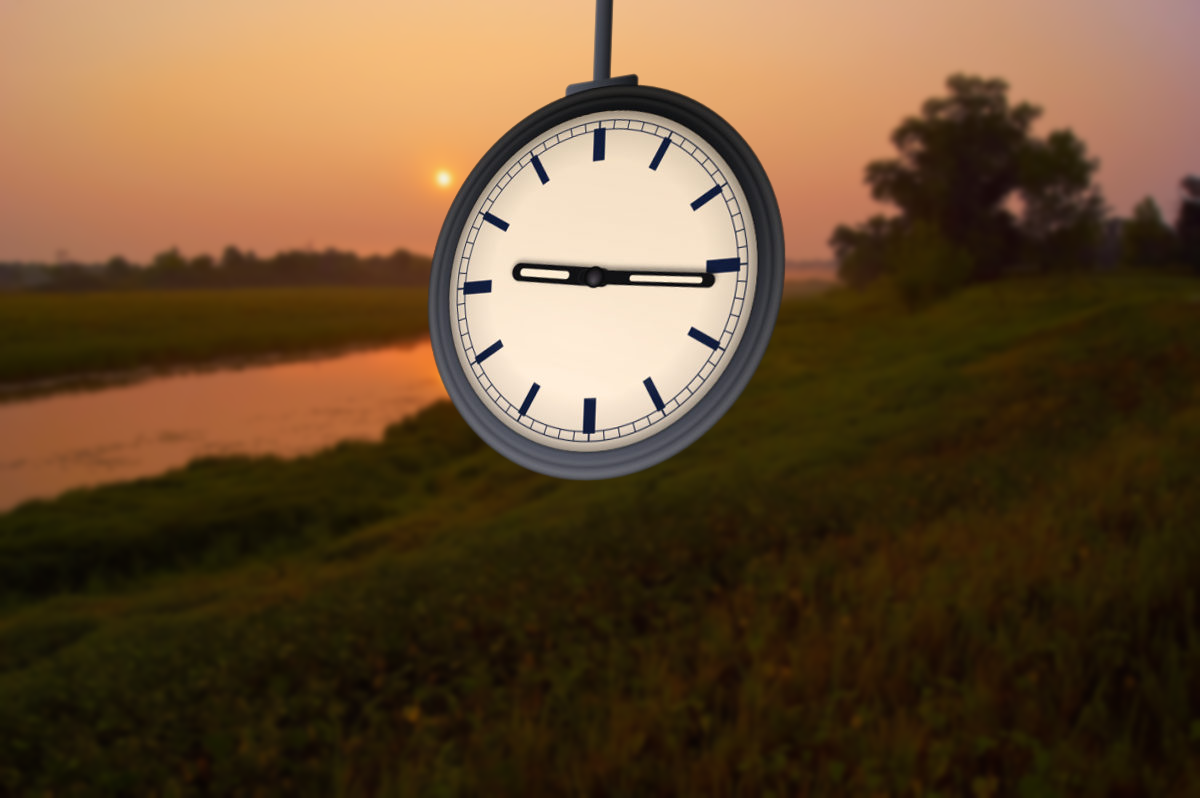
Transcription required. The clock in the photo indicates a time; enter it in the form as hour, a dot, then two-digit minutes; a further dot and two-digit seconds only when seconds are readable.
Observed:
9.16
